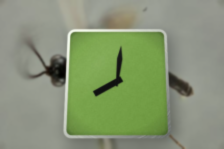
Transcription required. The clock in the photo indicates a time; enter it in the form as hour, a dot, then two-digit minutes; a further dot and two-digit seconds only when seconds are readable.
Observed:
8.01
